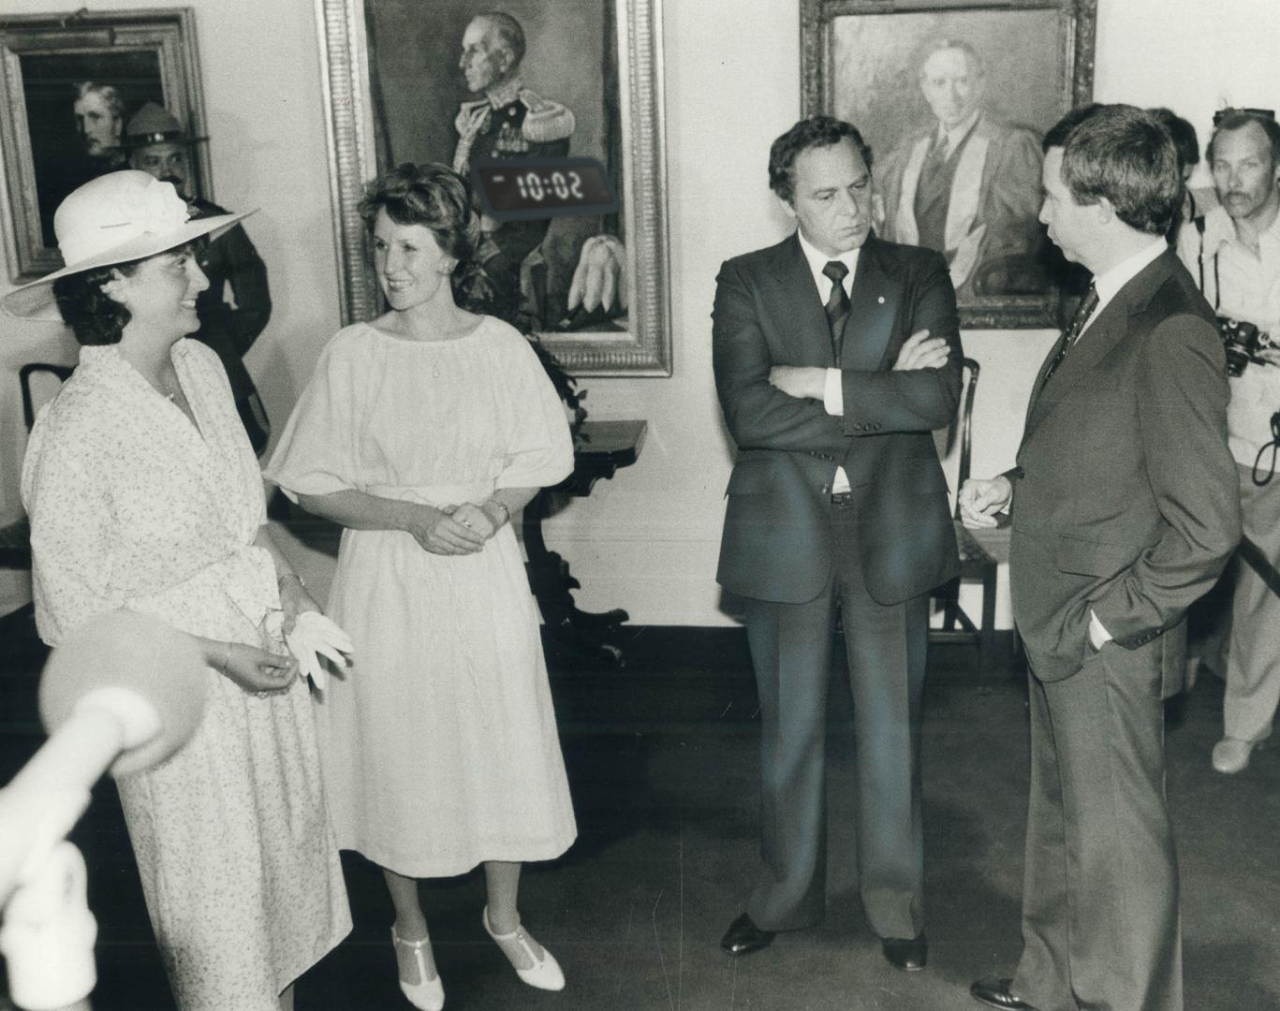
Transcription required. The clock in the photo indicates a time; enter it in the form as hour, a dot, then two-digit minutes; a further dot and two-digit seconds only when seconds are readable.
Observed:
10.02
